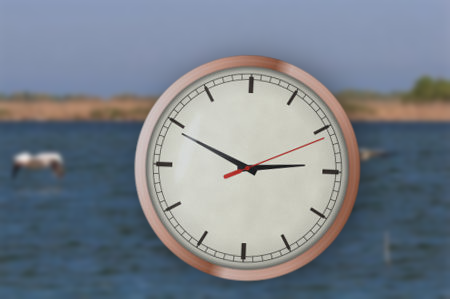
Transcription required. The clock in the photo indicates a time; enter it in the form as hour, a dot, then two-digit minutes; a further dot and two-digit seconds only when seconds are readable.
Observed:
2.49.11
